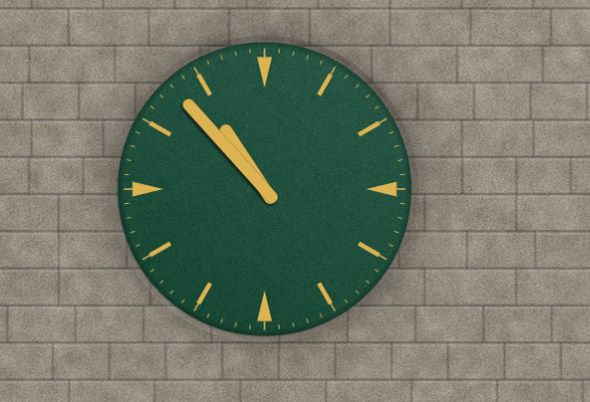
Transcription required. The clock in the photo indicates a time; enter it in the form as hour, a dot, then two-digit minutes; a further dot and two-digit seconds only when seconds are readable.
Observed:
10.53
